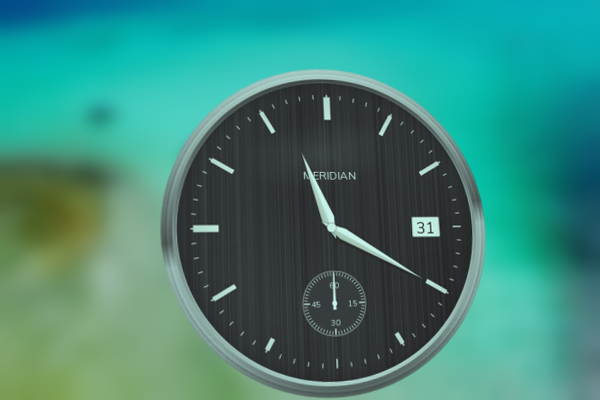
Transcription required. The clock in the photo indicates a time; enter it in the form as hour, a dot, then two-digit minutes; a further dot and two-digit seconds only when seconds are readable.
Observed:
11.20
